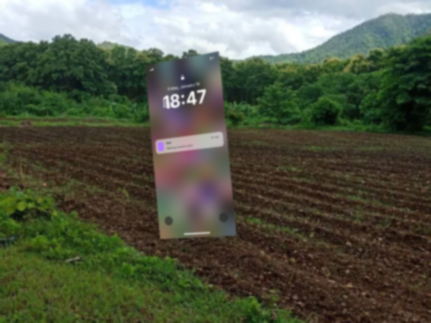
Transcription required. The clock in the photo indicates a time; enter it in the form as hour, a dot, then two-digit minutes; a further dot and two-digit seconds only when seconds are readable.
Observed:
18.47
